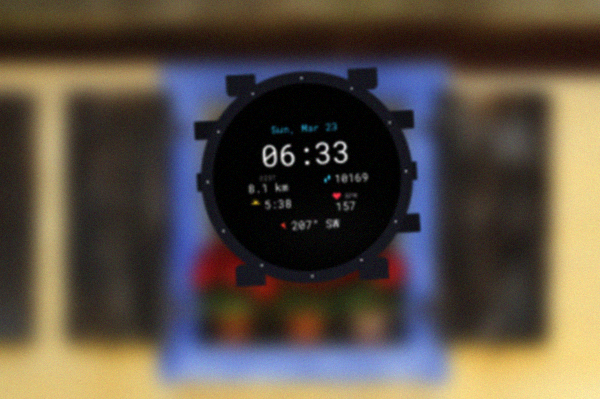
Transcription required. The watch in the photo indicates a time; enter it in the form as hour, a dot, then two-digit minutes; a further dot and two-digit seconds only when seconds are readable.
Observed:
6.33
